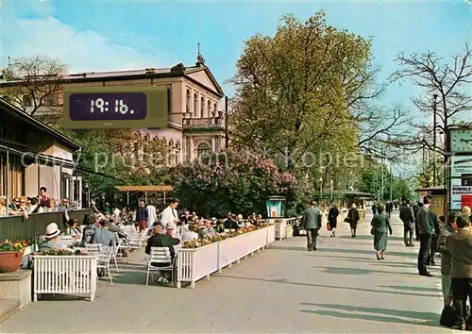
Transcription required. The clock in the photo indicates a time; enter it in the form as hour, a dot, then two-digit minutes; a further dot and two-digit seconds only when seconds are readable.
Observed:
19.16
